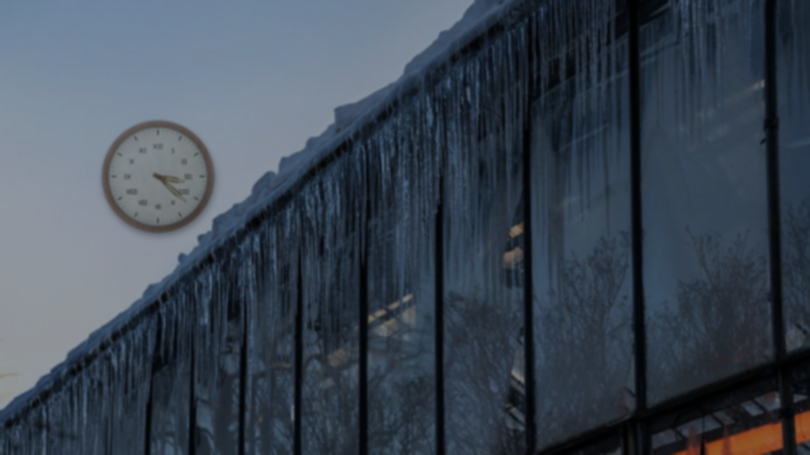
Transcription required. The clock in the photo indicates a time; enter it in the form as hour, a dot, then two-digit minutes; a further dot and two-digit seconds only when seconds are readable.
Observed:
3.22
